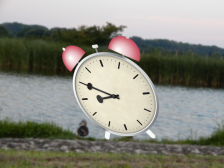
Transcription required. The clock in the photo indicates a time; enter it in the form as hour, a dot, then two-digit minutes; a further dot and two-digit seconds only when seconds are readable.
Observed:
8.50
